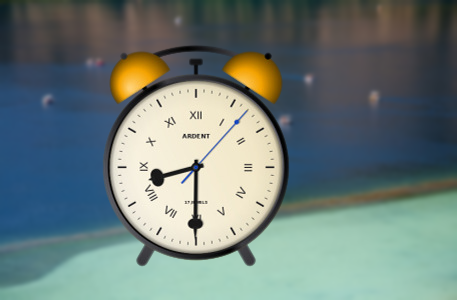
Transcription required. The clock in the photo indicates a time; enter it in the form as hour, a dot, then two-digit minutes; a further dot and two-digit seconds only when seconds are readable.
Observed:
8.30.07
